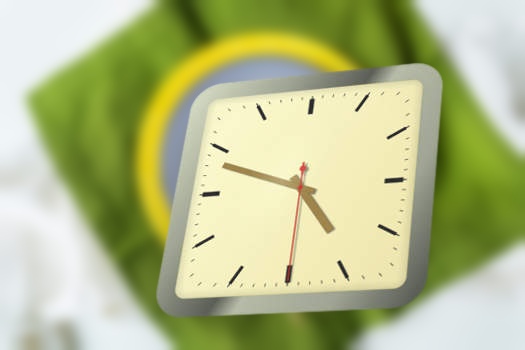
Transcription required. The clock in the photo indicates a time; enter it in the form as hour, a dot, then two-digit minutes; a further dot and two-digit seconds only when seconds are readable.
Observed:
4.48.30
